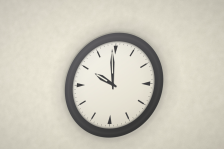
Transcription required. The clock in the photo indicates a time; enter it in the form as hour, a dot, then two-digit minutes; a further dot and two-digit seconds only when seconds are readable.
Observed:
9.59
